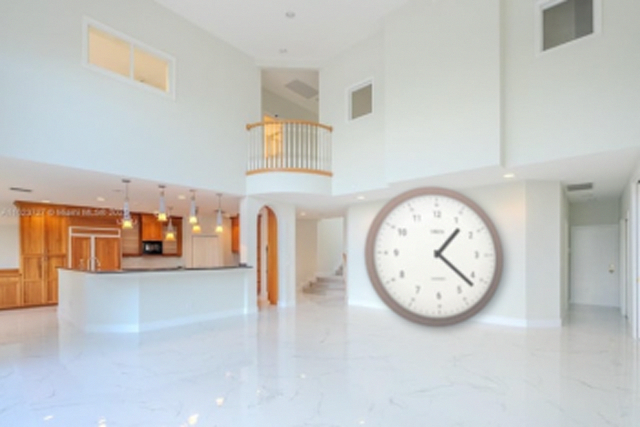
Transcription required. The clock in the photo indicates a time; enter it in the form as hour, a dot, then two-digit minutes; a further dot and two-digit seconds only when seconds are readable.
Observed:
1.22
